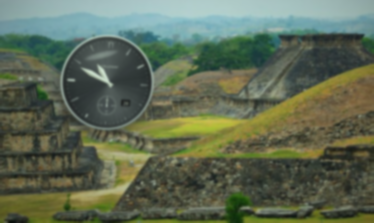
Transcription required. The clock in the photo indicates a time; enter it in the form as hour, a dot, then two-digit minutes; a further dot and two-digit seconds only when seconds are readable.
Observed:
10.49
